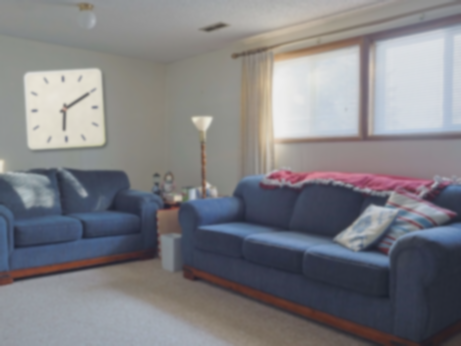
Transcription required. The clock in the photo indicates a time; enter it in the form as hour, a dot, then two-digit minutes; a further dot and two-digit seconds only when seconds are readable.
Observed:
6.10
